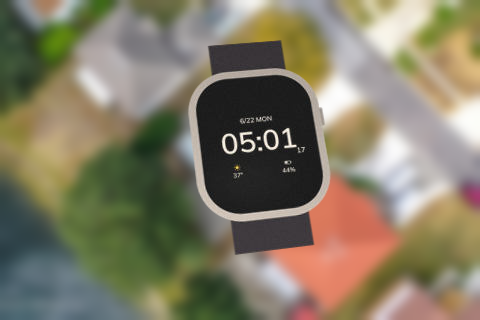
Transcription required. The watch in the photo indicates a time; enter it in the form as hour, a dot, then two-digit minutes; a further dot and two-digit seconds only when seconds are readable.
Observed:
5.01.17
